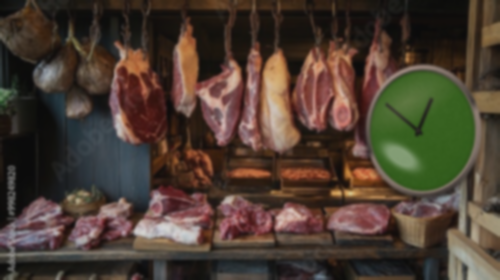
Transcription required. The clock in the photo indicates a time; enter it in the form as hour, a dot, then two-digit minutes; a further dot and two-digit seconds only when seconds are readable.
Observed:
12.51
